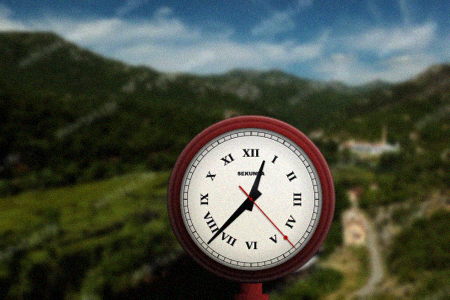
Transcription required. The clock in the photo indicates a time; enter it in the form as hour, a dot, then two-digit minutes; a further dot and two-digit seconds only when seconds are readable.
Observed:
12.37.23
